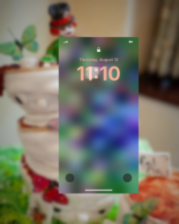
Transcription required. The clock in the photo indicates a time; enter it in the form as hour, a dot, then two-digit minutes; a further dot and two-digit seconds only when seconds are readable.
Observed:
11.10
